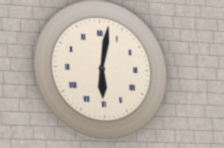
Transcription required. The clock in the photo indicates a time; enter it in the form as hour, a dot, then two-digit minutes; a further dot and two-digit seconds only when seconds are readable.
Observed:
6.02
